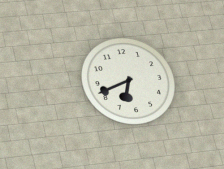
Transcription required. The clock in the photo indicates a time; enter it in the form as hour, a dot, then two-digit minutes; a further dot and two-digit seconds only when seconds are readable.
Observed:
6.42
